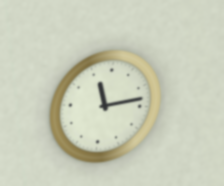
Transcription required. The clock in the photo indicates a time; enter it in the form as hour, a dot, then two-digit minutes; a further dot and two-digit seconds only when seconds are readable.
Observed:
11.13
